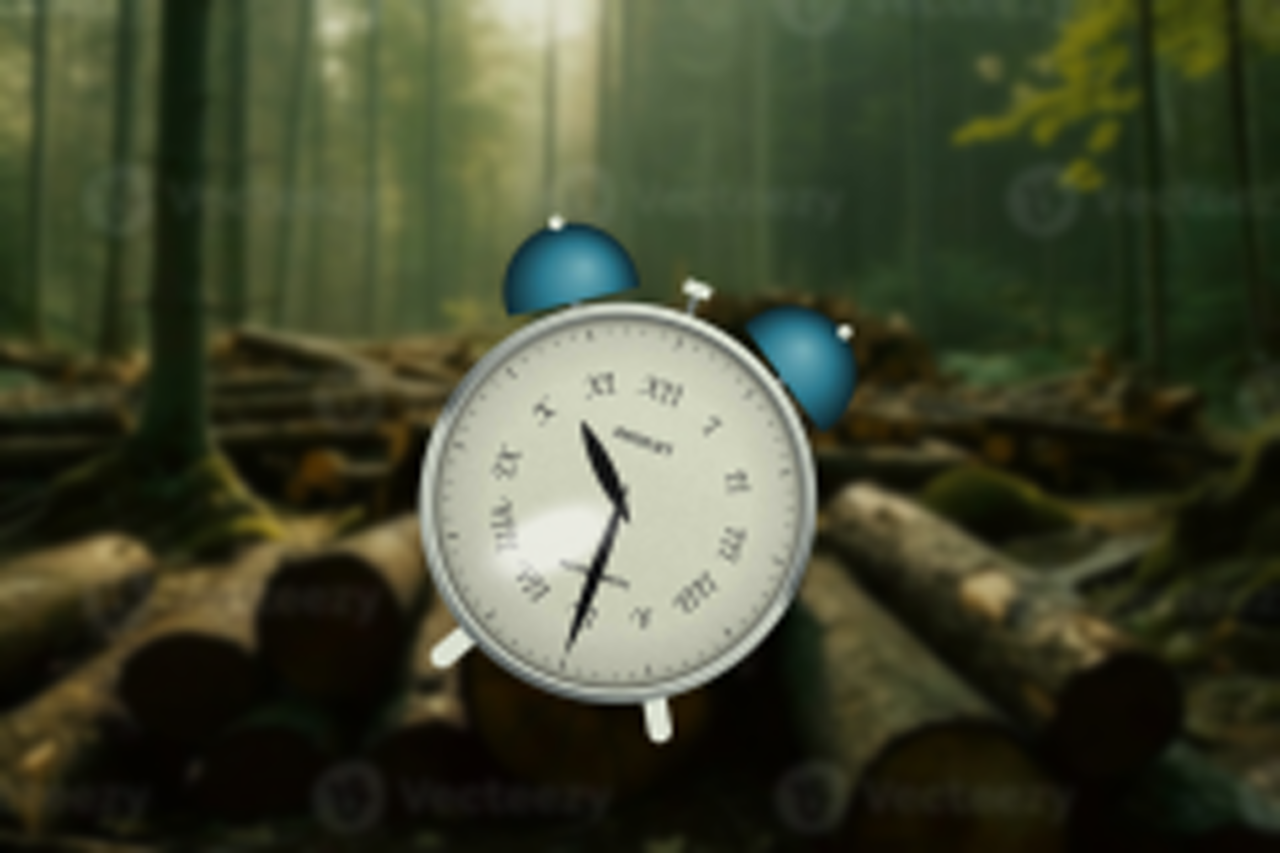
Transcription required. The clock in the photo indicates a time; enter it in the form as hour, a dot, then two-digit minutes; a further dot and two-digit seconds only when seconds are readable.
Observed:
10.30
